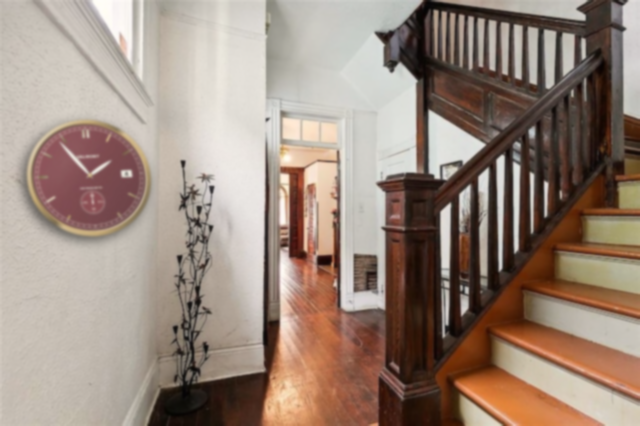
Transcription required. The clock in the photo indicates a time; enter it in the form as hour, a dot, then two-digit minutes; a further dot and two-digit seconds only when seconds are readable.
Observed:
1.54
